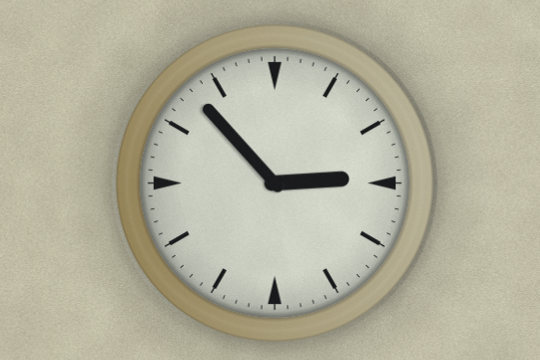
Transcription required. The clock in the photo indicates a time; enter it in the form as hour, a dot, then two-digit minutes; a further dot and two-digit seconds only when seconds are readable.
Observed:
2.53
